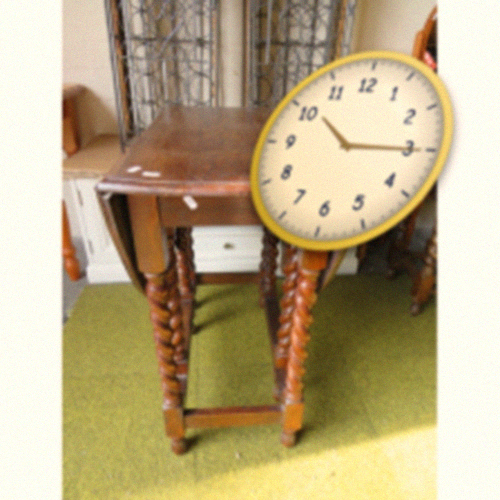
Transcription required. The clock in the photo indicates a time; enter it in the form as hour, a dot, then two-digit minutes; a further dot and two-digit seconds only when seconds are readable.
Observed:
10.15
